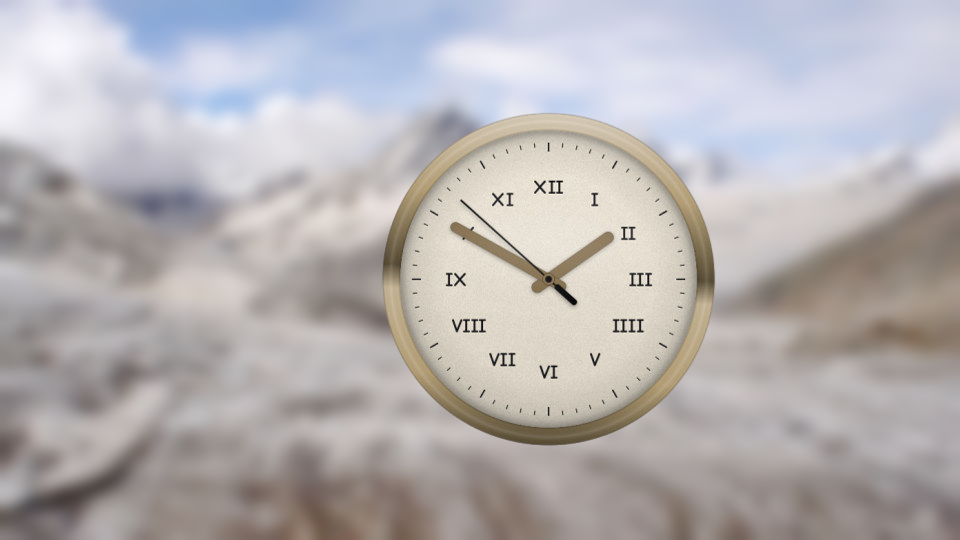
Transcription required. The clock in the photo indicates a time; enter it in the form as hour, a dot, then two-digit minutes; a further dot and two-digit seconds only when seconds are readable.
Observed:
1.49.52
